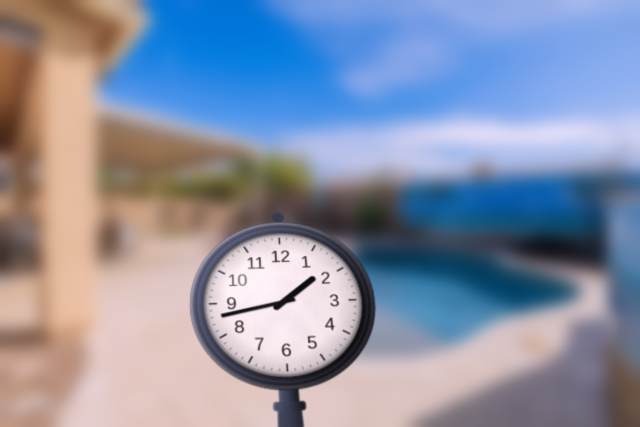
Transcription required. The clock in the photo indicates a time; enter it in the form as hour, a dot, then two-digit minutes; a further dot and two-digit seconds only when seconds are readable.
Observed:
1.43
